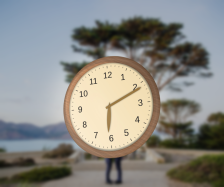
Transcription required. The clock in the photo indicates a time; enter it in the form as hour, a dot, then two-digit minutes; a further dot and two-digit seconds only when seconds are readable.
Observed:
6.11
